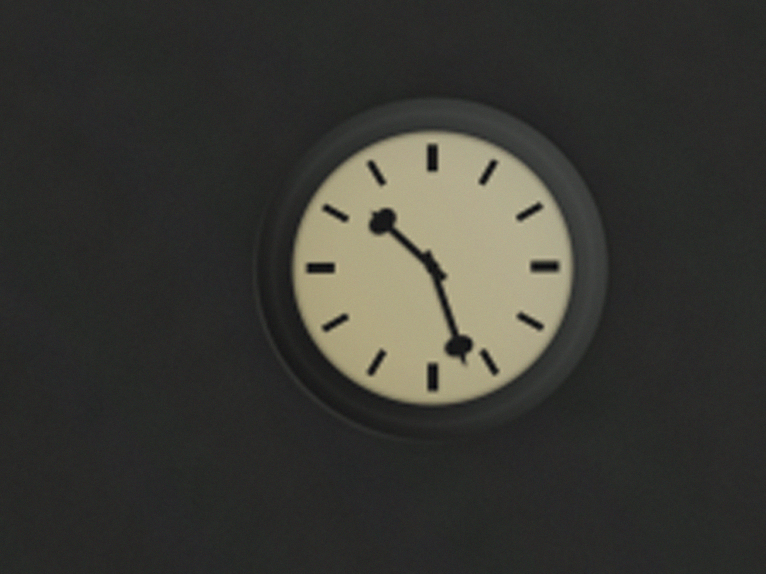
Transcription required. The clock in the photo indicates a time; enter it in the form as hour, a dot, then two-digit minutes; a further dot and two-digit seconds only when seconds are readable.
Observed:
10.27
